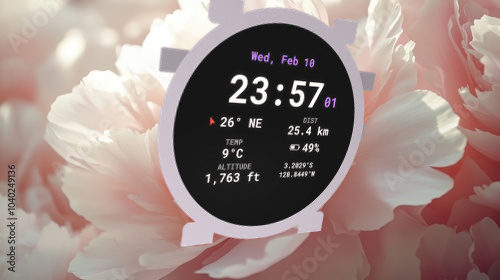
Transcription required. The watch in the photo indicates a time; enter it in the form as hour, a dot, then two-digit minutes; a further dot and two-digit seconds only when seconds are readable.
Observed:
23.57.01
